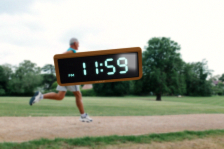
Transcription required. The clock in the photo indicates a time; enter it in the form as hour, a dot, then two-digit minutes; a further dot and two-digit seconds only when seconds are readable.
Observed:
11.59
